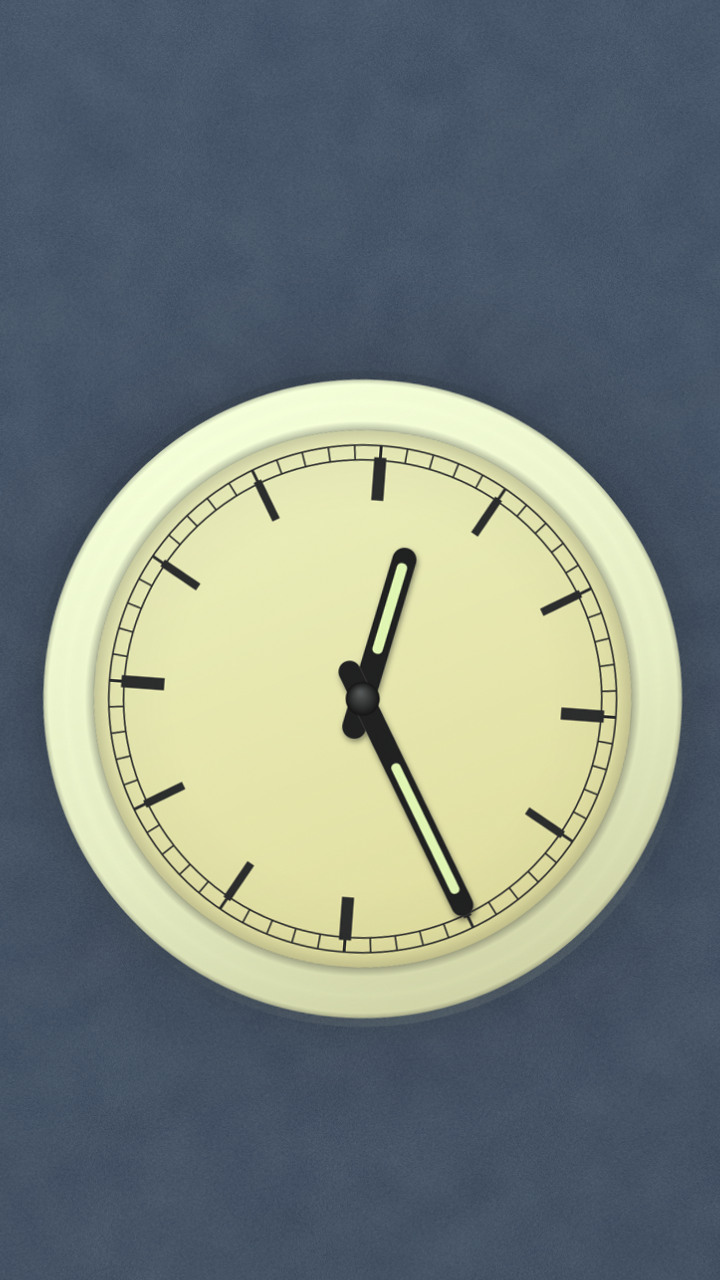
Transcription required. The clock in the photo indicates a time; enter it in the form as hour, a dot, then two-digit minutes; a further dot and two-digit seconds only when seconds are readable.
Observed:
12.25
